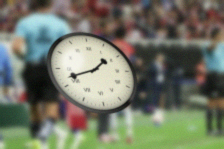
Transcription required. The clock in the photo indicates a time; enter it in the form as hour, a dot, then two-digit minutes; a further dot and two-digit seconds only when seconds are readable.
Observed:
1.42
